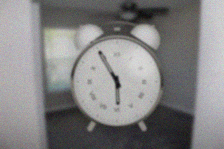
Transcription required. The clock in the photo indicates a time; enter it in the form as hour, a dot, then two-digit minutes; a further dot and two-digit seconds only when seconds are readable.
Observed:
5.55
